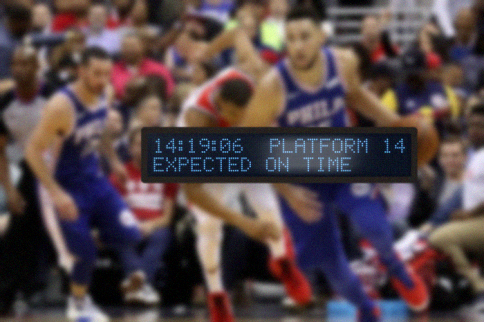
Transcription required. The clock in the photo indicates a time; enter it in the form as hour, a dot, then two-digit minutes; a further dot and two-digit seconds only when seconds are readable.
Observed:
14.19.06
